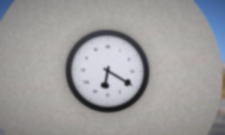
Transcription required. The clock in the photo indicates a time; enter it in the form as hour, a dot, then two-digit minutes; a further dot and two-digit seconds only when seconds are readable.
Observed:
6.20
